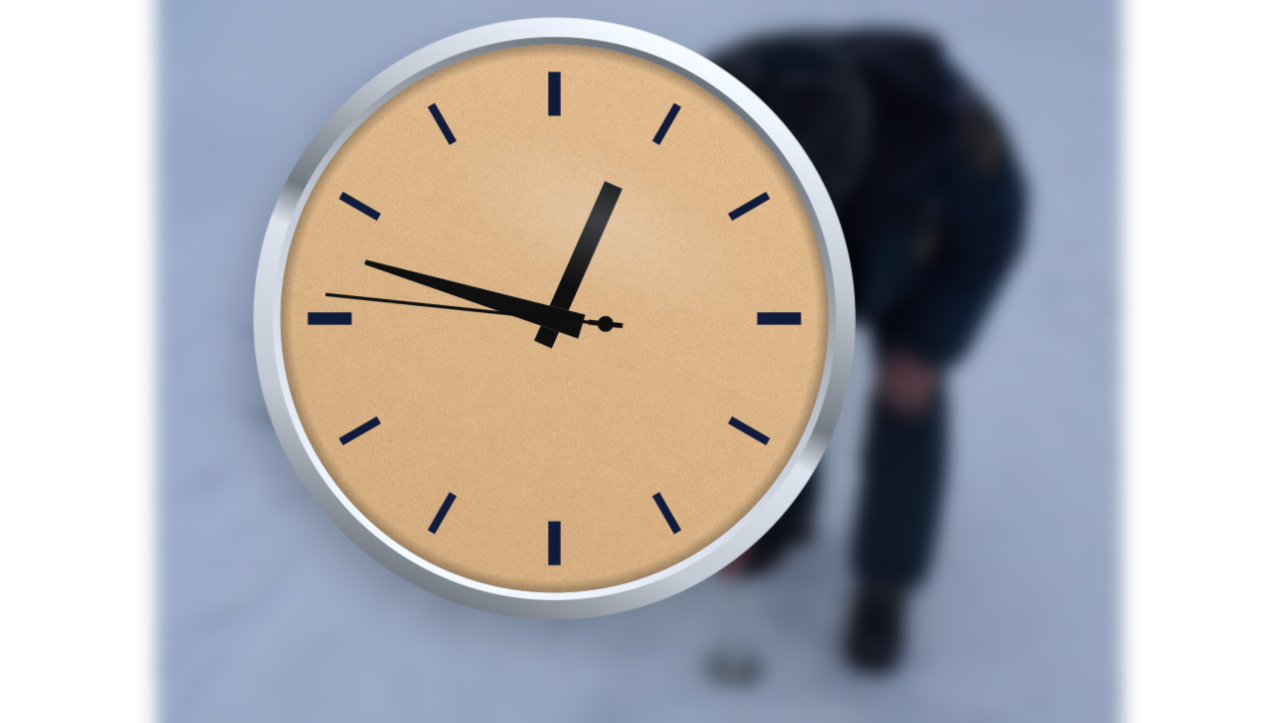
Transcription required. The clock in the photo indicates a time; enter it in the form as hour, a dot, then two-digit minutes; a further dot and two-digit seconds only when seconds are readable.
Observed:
12.47.46
